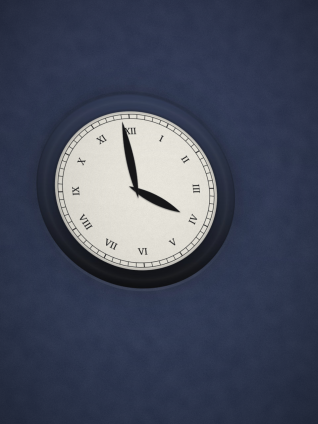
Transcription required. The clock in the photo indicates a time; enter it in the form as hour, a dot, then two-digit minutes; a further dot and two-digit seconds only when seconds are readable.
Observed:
3.59
